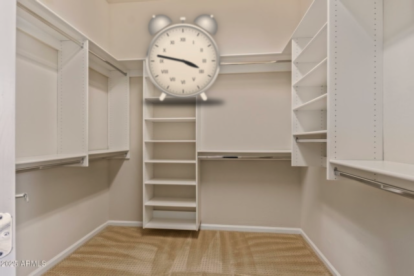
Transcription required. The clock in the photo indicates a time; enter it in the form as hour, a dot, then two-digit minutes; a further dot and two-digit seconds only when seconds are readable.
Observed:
3.47
